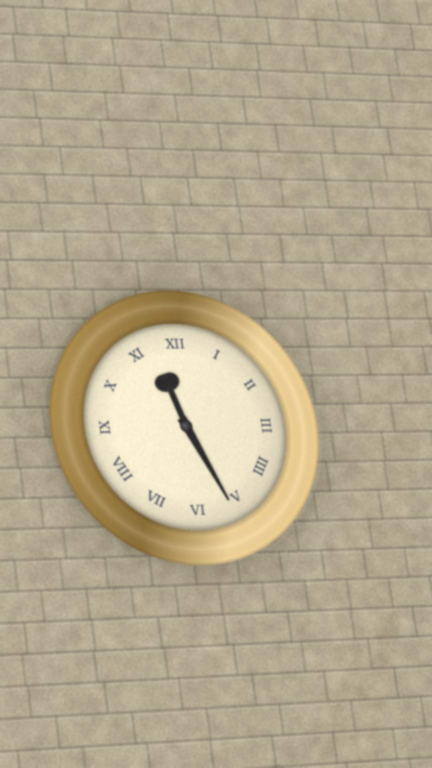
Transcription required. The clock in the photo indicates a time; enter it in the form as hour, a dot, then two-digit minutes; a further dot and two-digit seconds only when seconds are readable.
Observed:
11.26
